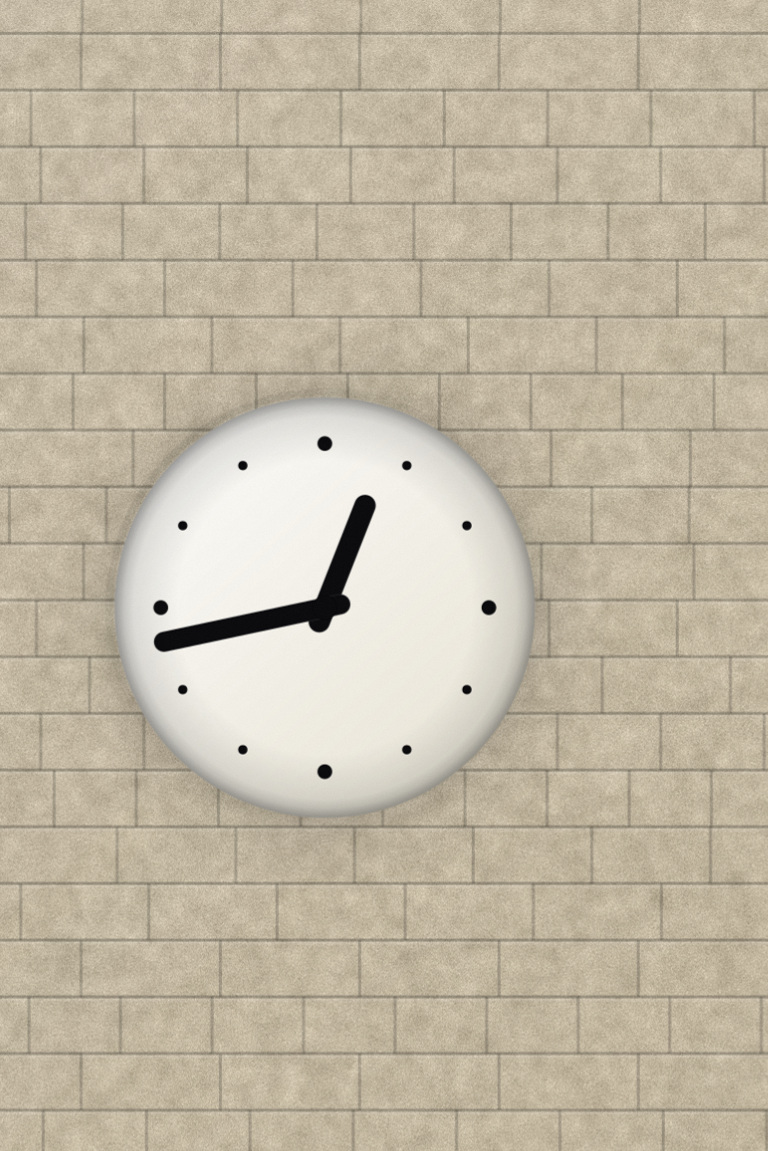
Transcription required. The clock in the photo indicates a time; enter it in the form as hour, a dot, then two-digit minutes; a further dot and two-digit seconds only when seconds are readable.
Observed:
12.43
